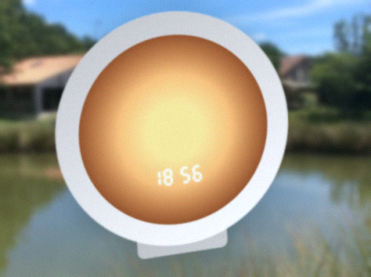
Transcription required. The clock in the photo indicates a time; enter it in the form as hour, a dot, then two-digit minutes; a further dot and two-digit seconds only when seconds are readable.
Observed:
18.56
